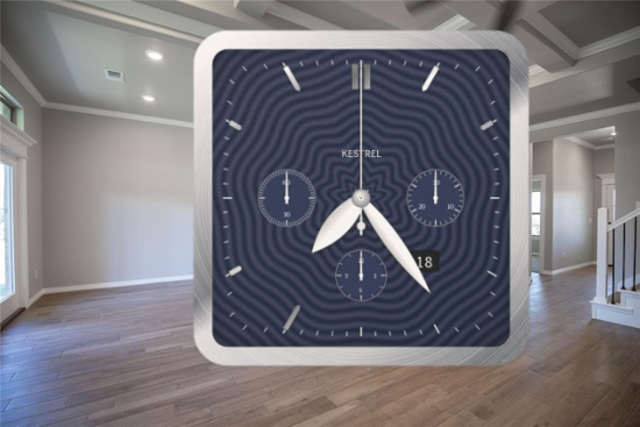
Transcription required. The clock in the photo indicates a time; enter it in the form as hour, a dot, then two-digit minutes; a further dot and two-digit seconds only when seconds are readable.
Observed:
7.24
